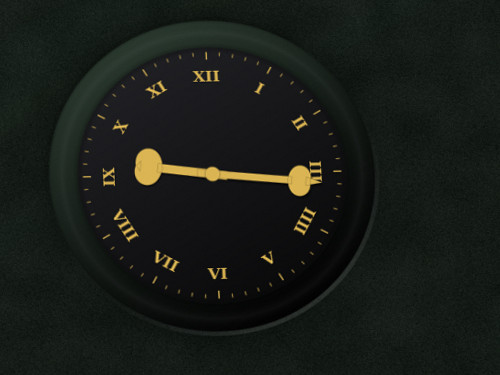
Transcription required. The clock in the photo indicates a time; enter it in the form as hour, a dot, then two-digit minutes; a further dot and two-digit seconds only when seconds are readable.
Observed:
9.16
